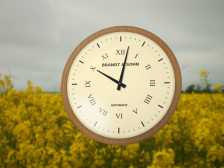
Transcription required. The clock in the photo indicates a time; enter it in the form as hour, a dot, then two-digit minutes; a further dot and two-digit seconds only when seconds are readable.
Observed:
10.02
